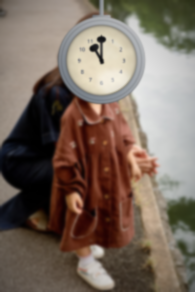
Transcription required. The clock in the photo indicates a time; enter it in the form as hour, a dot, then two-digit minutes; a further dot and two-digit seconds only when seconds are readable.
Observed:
11.00
